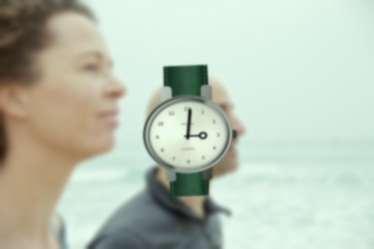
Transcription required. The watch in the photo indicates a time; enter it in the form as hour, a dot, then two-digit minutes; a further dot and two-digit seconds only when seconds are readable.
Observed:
3.01
